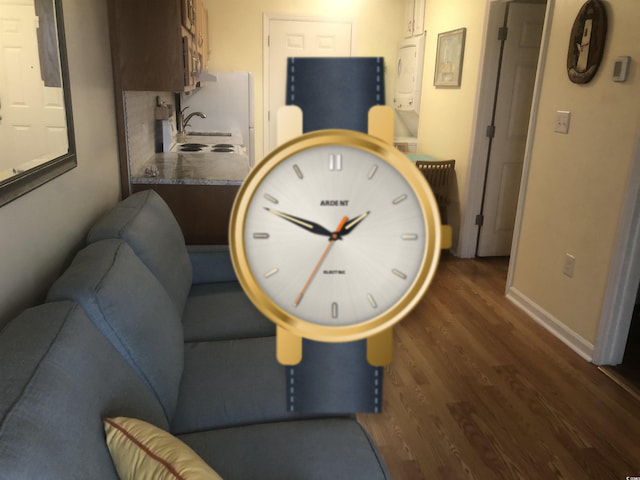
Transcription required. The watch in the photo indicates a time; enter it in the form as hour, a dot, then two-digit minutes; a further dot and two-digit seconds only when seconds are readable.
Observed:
1.48.35
